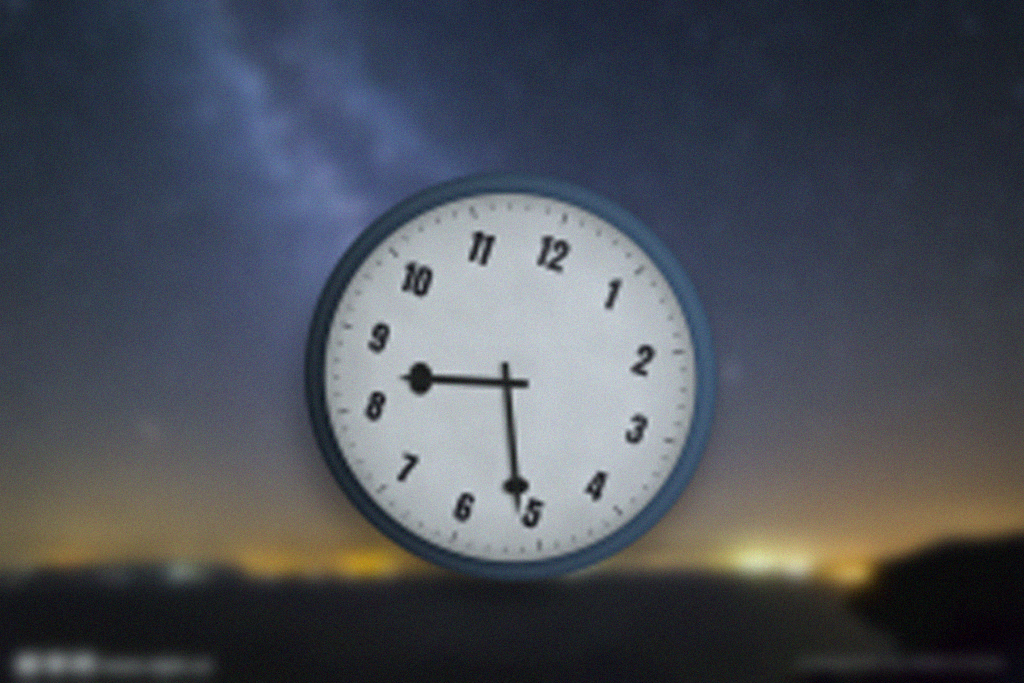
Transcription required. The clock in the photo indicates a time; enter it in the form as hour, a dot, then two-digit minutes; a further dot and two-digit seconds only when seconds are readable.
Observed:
8.26
